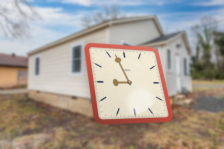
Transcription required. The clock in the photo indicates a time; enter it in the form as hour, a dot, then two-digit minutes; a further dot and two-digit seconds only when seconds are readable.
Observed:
8.57
